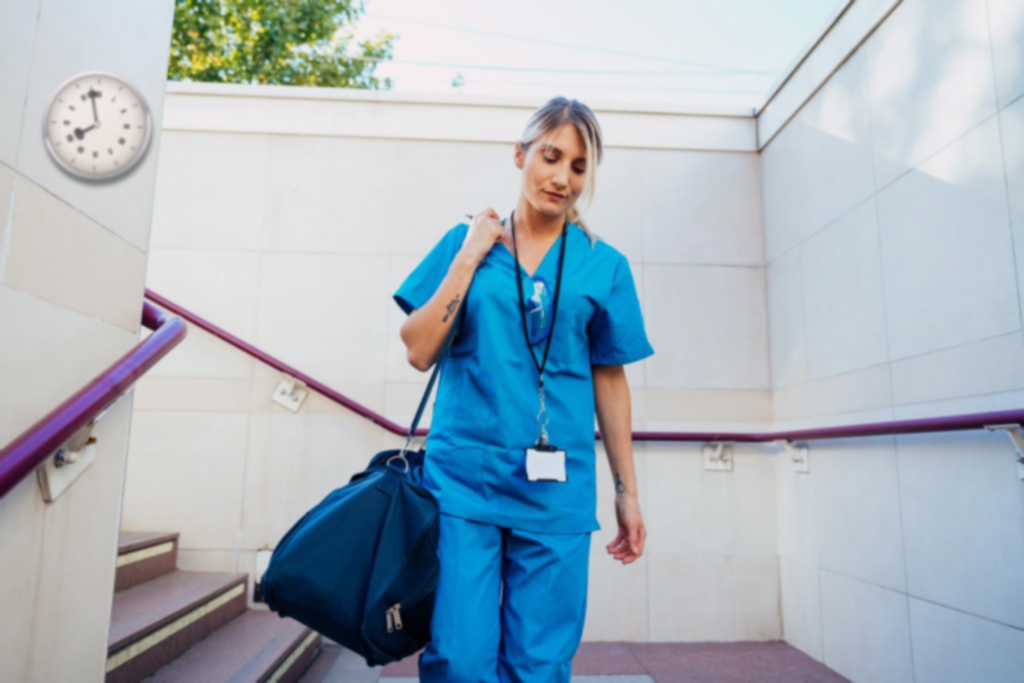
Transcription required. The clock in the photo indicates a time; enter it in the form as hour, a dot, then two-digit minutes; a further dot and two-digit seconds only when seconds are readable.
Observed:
7.58
